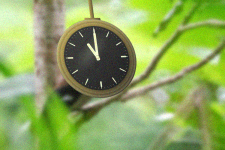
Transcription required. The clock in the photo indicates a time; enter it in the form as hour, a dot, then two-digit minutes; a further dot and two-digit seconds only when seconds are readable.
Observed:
11.00
